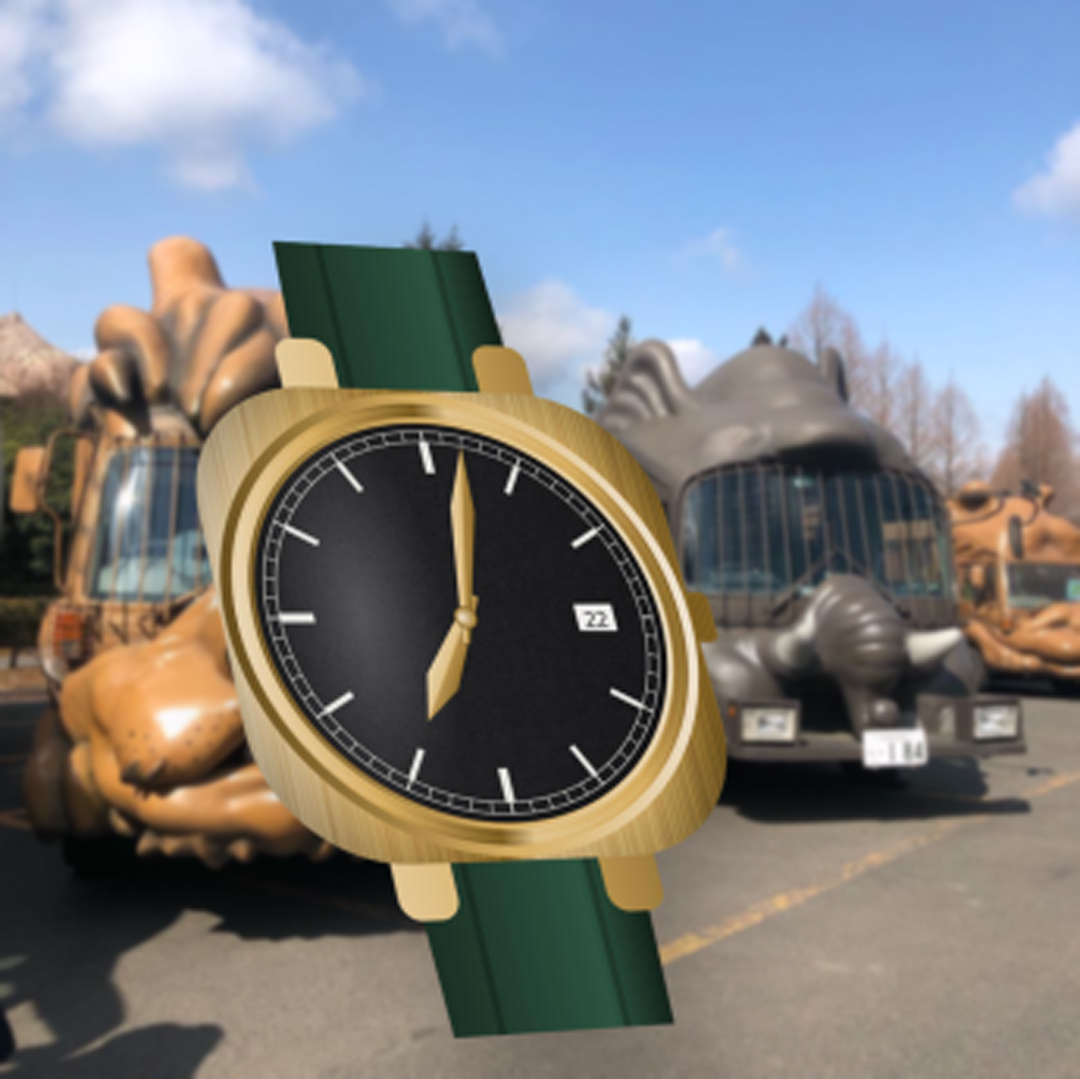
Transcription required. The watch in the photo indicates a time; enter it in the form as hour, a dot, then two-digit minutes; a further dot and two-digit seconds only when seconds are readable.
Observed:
7.02
